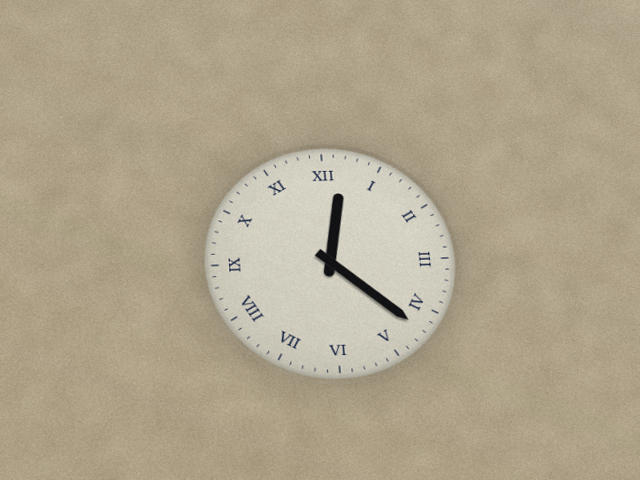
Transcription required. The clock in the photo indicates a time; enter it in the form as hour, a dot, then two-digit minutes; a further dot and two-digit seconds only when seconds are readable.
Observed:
12.22
